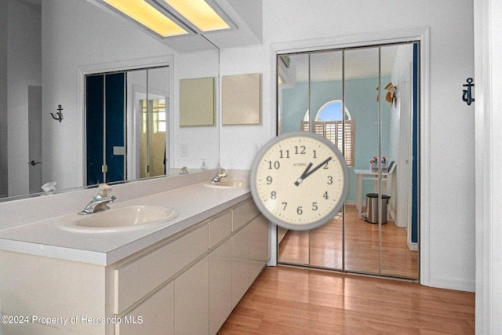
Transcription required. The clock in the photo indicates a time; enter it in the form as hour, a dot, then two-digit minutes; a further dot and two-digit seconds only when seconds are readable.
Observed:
1.09
